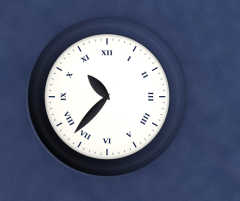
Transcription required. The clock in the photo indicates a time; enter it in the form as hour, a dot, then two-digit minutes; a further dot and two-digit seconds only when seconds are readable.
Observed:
10.37
